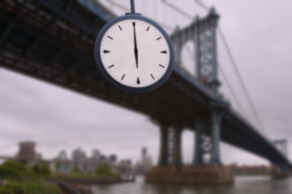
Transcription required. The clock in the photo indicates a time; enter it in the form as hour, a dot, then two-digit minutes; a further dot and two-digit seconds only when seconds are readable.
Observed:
6.00
